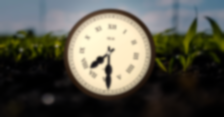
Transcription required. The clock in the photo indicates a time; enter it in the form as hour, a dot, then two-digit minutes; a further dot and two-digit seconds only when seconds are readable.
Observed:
7.29
